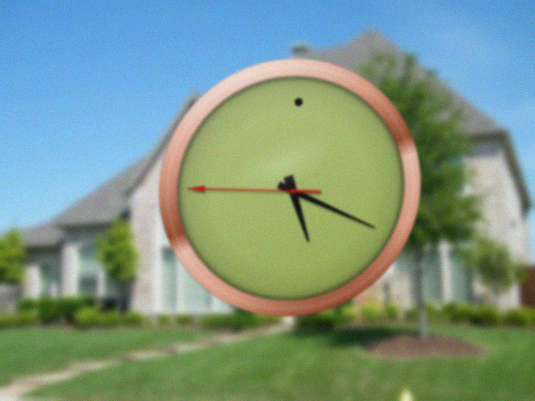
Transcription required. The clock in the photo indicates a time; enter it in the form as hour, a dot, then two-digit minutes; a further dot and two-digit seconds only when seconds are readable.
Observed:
5.18.45
